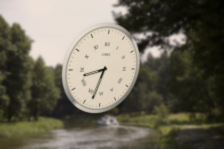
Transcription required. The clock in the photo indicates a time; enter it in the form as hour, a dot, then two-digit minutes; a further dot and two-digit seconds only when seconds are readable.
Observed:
8.33
